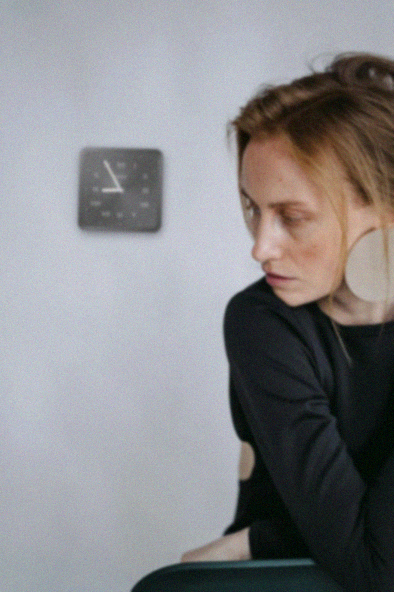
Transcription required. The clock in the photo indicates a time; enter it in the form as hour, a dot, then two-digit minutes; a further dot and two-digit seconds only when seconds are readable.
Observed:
8.55
